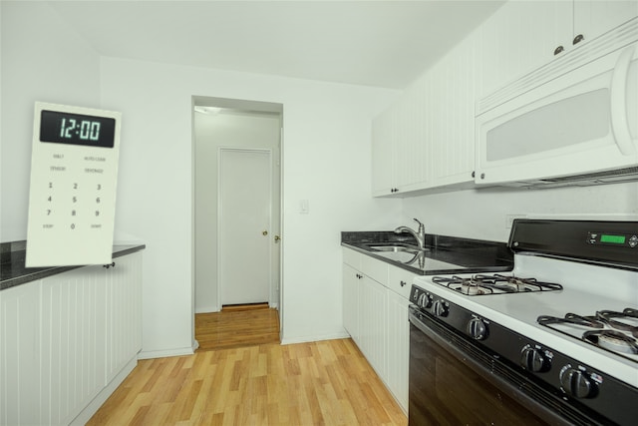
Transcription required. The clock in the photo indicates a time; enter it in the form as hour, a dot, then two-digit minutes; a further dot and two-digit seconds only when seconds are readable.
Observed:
12.00
